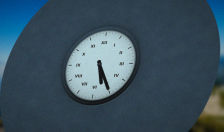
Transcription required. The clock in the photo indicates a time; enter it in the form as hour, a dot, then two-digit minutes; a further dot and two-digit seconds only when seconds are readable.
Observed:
5.25
